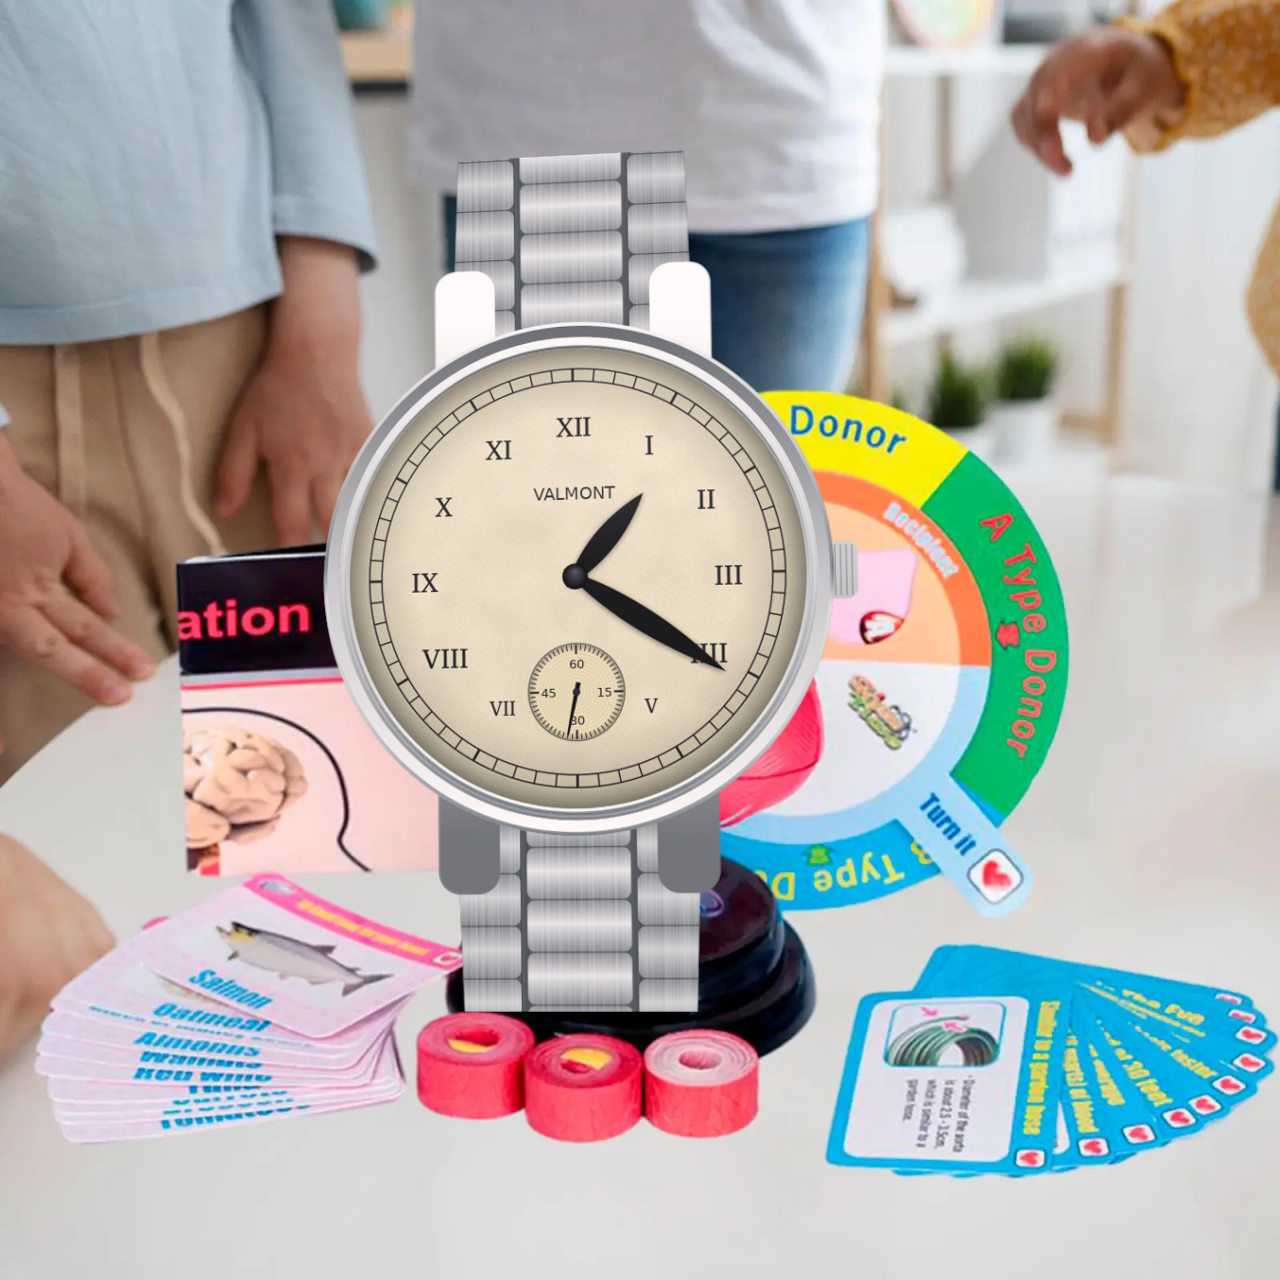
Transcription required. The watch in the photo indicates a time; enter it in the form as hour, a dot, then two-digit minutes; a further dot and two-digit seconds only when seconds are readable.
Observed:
1.20.32
